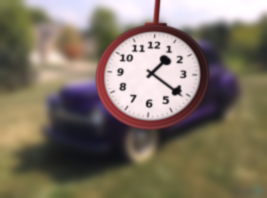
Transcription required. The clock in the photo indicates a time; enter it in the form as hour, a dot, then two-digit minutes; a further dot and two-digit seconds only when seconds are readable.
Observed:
1.21
